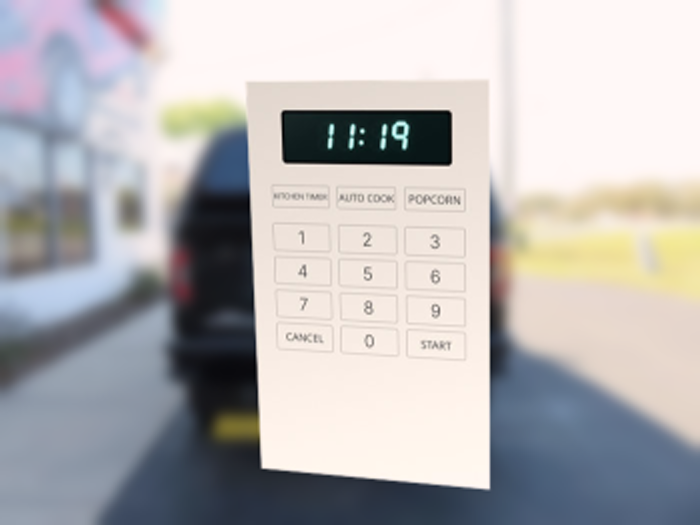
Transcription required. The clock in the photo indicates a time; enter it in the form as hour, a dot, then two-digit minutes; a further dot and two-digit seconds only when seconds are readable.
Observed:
11.19
